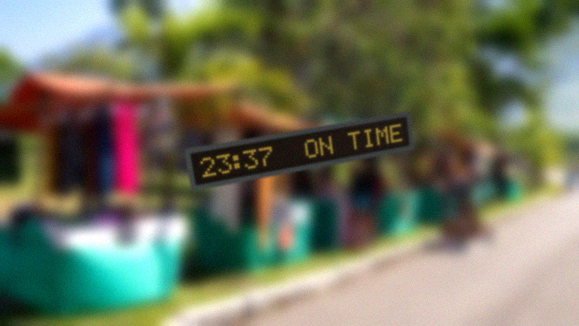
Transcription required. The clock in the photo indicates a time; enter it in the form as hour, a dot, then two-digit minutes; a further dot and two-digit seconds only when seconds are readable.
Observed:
23.37
